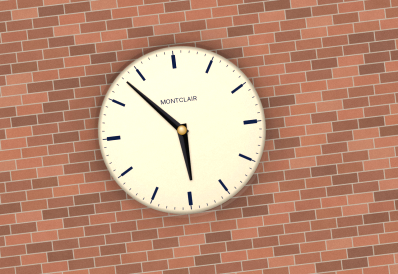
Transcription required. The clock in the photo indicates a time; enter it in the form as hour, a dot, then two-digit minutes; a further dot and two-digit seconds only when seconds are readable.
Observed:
5.53
